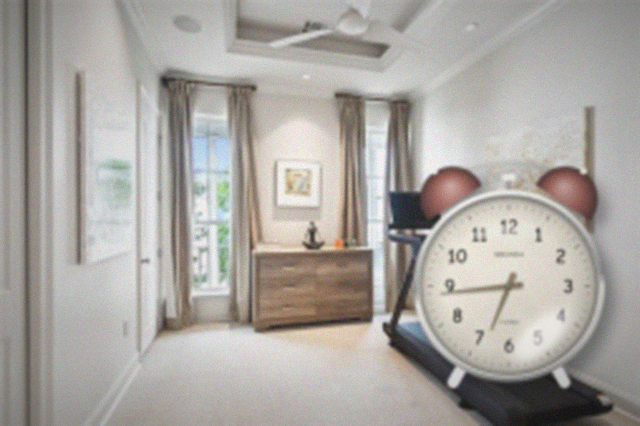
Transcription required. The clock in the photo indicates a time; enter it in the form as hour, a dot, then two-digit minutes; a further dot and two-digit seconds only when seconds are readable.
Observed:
6.44
